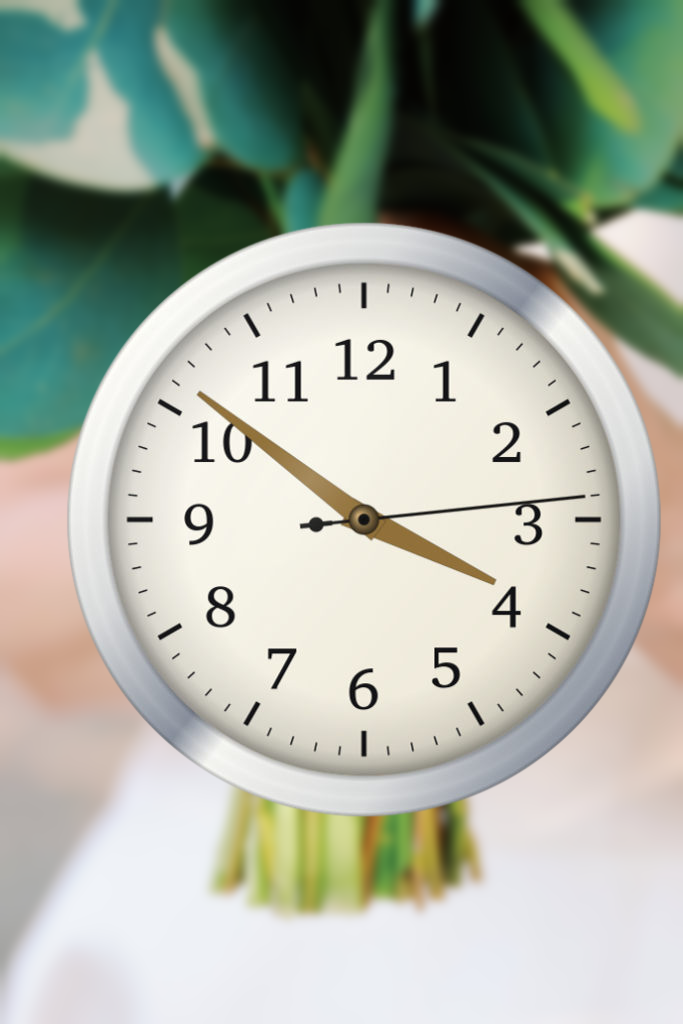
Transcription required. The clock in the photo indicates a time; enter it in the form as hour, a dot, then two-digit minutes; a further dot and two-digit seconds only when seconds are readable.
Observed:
3.51.14
